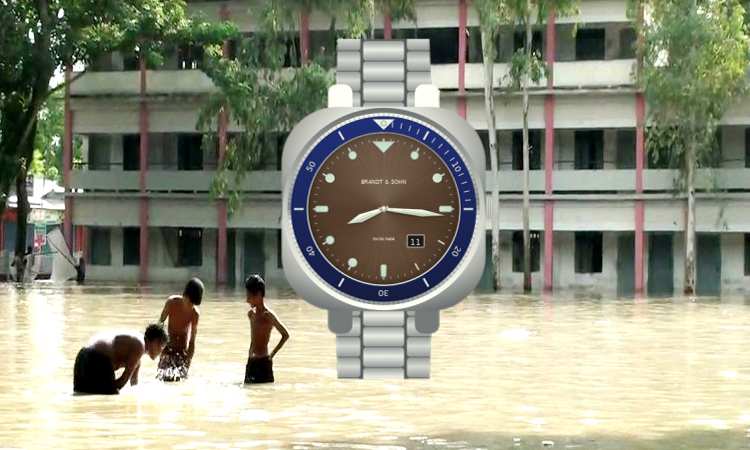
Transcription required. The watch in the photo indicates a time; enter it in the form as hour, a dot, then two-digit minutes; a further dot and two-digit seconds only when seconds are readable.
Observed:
8.16
